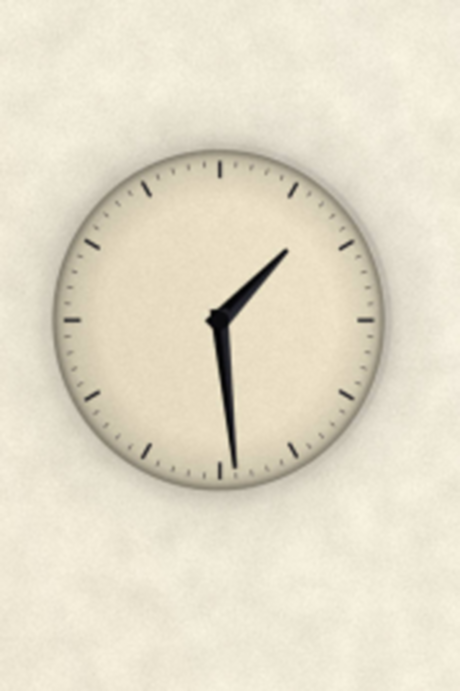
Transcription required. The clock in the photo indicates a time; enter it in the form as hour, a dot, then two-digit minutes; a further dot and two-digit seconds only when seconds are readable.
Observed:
1.29
